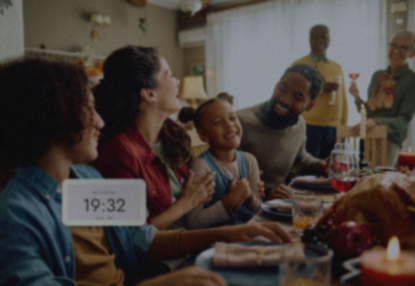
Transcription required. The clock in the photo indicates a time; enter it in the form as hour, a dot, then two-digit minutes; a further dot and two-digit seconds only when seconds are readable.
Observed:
19.32
